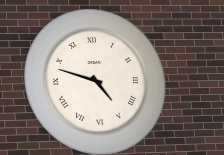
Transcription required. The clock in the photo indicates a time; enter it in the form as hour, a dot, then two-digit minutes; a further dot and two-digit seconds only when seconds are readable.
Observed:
4.48
